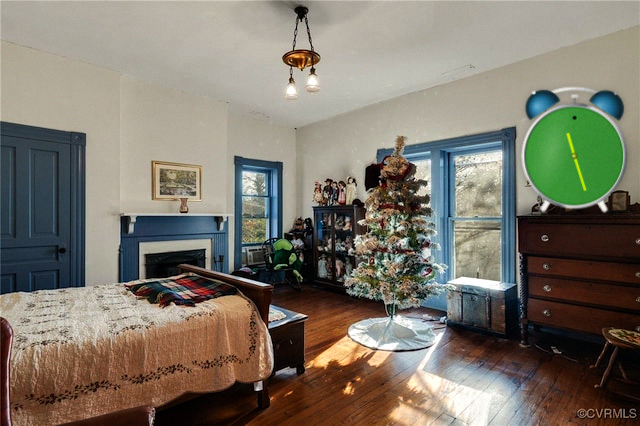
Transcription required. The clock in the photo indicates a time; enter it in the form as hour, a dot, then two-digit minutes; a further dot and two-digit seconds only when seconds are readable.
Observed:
11.27
